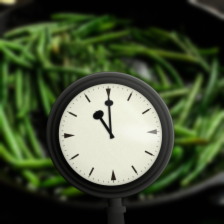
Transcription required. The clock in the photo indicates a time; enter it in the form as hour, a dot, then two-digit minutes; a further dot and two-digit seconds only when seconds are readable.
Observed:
11.00
